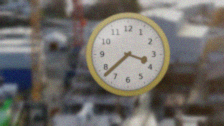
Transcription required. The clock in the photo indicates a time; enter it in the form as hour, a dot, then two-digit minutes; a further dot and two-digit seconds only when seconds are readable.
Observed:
3.38
